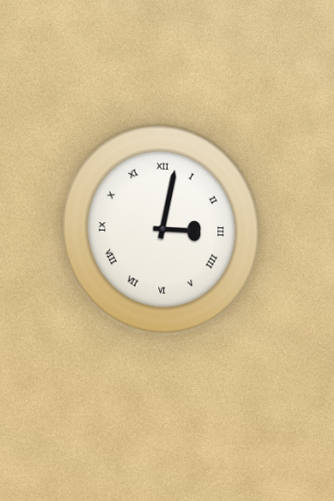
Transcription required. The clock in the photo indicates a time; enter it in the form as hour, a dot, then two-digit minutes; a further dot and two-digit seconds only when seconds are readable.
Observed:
3.02
